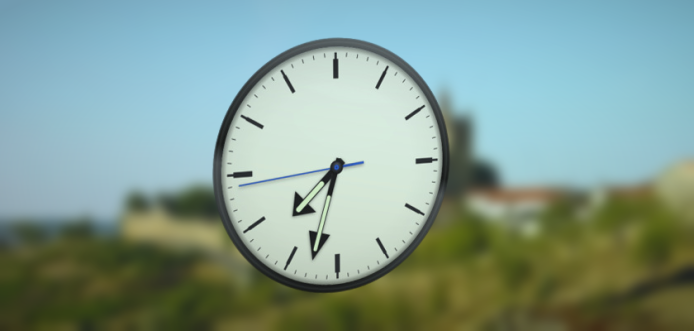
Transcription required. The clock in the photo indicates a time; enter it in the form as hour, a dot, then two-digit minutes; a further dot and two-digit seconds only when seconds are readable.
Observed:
7.32.44
